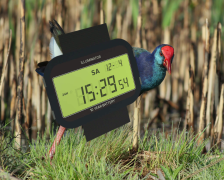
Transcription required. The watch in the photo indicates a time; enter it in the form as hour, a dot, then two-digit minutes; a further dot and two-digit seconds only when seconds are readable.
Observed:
15.29.54
